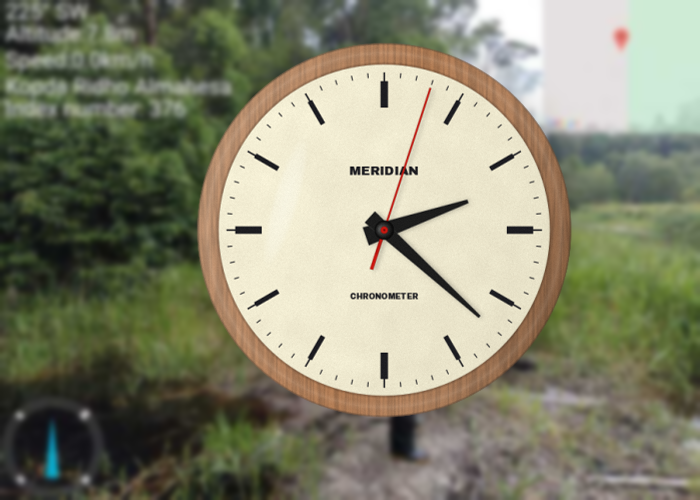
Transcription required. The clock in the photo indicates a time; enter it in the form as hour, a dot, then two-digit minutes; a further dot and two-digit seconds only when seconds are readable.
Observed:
2.22.03
